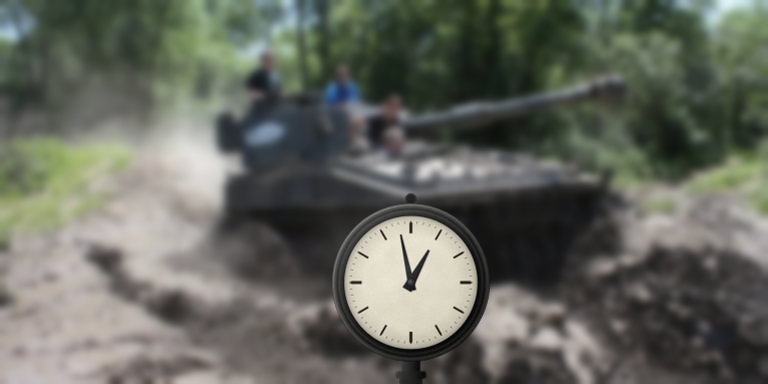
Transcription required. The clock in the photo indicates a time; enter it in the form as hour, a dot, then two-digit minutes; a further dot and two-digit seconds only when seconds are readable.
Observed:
12.58
